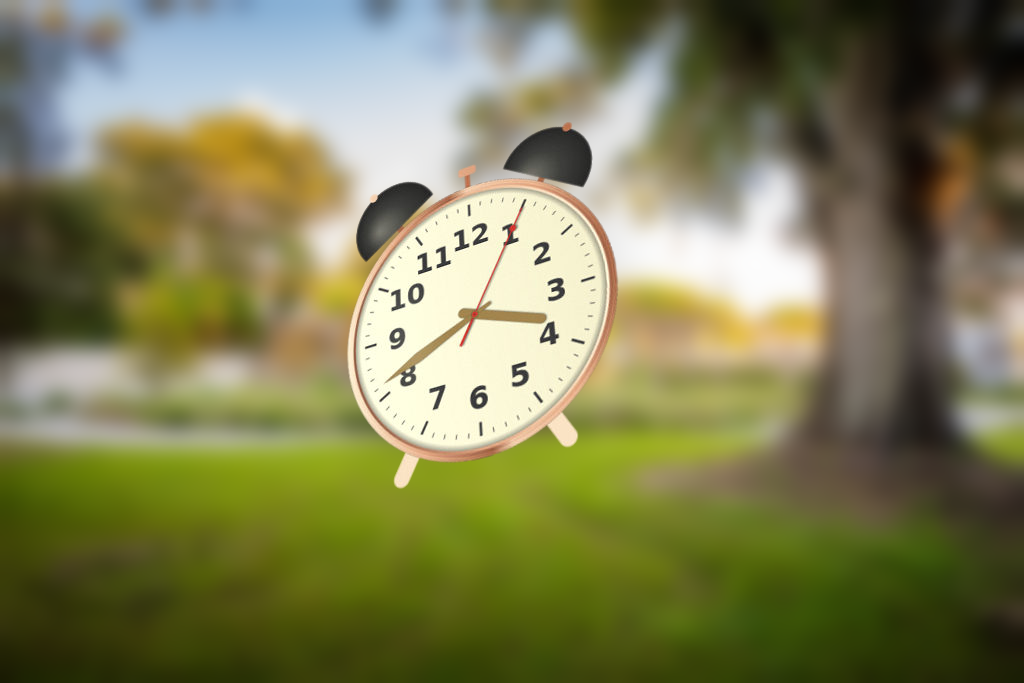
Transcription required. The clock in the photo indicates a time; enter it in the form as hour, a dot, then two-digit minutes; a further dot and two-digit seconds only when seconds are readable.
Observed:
3.41.05
